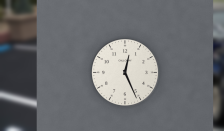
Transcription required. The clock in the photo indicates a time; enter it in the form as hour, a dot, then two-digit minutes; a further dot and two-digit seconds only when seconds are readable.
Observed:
12.26
